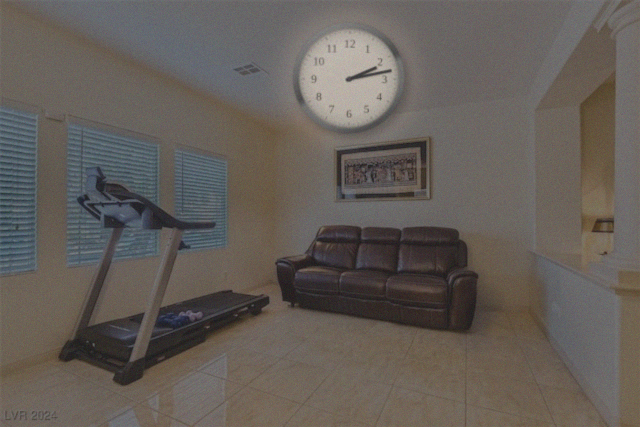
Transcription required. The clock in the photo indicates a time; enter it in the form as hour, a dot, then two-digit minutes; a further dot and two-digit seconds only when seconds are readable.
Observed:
2.13
